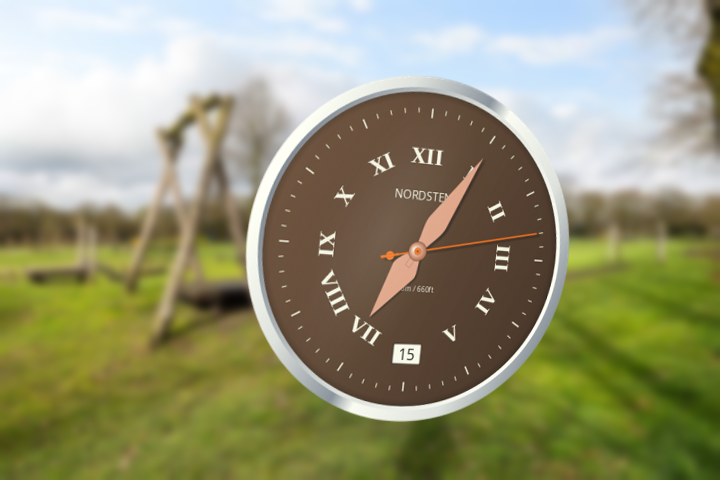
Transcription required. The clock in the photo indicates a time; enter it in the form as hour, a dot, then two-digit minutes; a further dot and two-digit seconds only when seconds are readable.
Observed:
7.05.13
